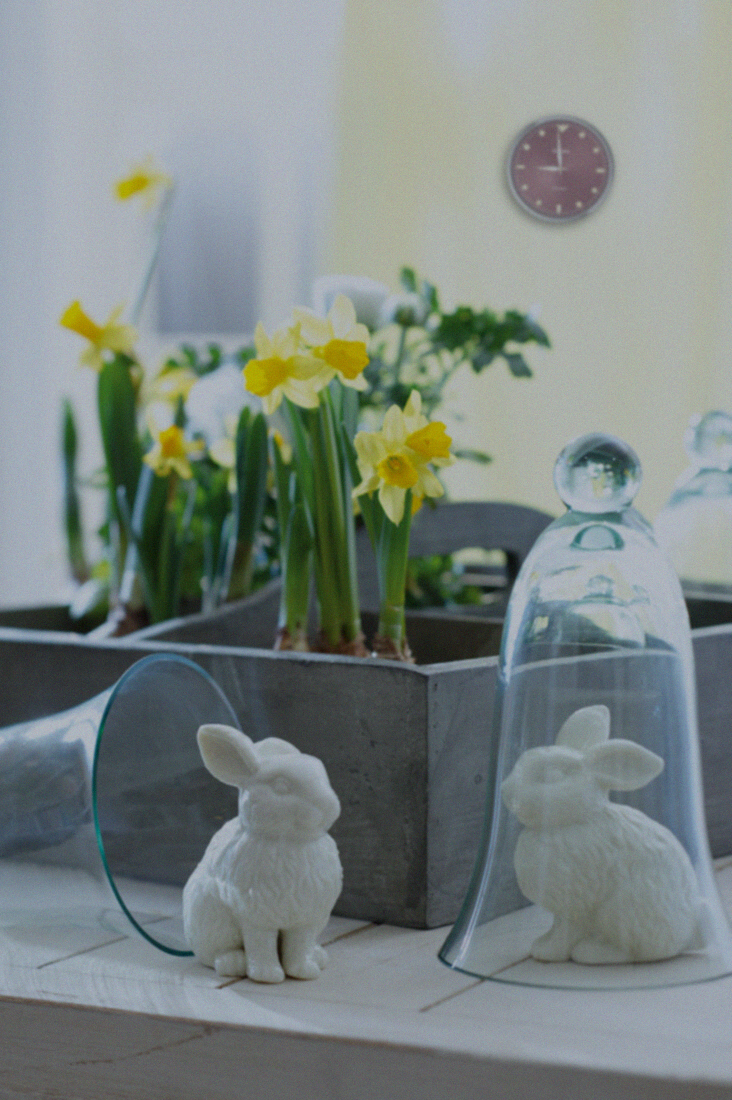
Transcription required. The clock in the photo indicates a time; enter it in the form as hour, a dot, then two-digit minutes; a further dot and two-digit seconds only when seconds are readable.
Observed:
8.59
